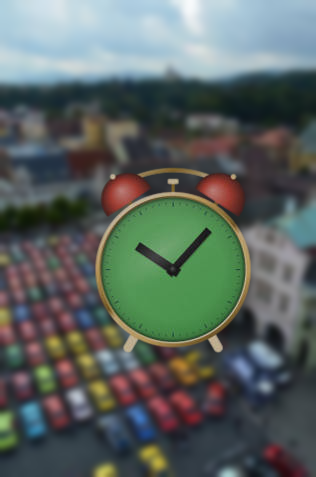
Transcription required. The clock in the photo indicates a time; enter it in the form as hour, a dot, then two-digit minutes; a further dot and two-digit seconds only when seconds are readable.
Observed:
10.07
